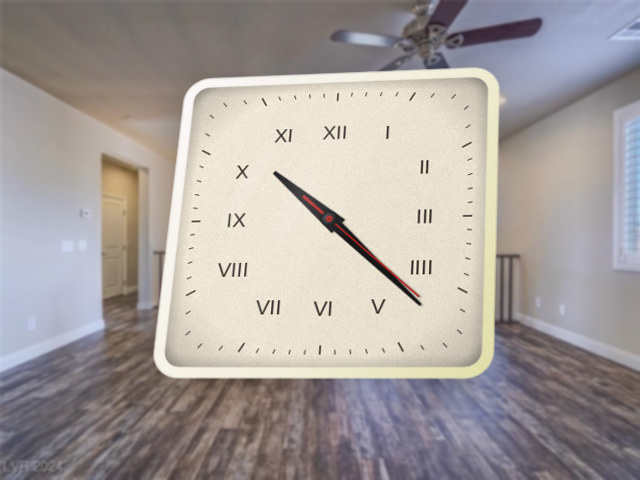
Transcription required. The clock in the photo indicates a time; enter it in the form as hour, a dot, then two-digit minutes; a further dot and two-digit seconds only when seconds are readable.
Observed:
10.22.22
